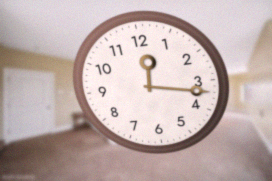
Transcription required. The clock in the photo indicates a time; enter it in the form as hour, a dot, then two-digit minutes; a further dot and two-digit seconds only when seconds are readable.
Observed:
12.17
